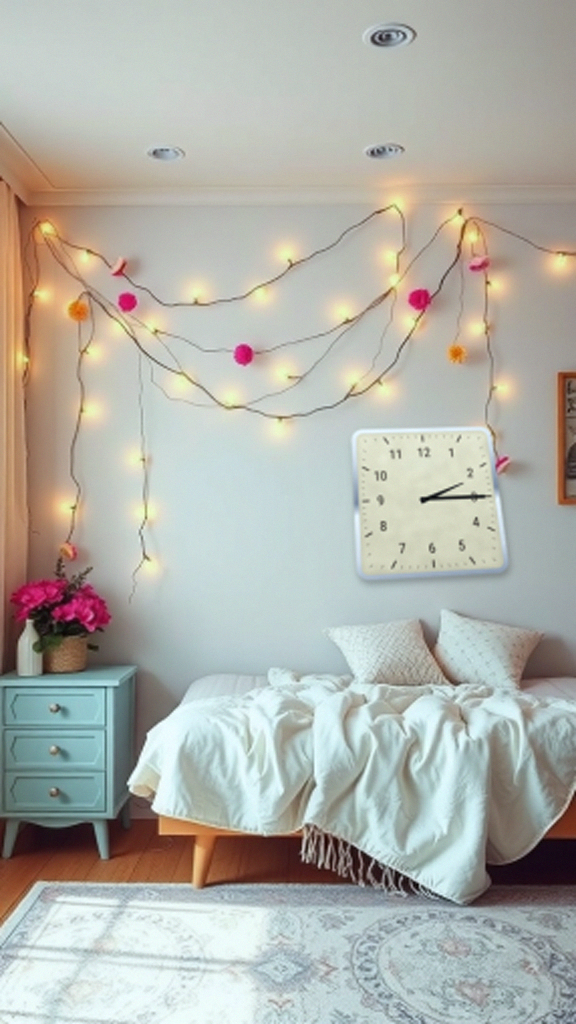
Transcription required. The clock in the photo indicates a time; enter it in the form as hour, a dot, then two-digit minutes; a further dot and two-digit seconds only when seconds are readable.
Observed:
2.15
